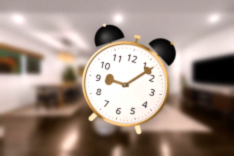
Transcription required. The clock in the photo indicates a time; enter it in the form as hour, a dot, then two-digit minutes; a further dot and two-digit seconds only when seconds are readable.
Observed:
9.07
